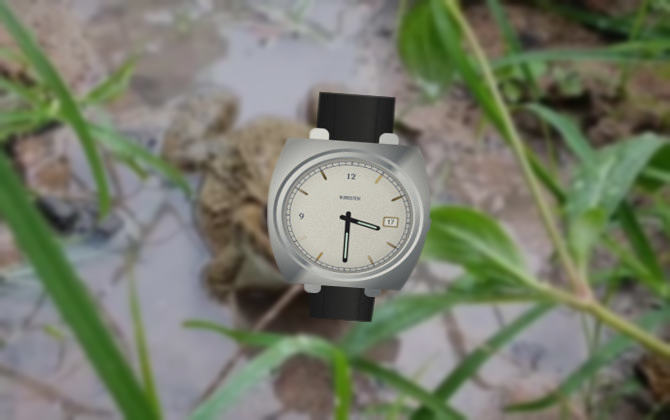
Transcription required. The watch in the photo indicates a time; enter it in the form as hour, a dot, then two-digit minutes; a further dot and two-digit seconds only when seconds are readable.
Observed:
3.30
